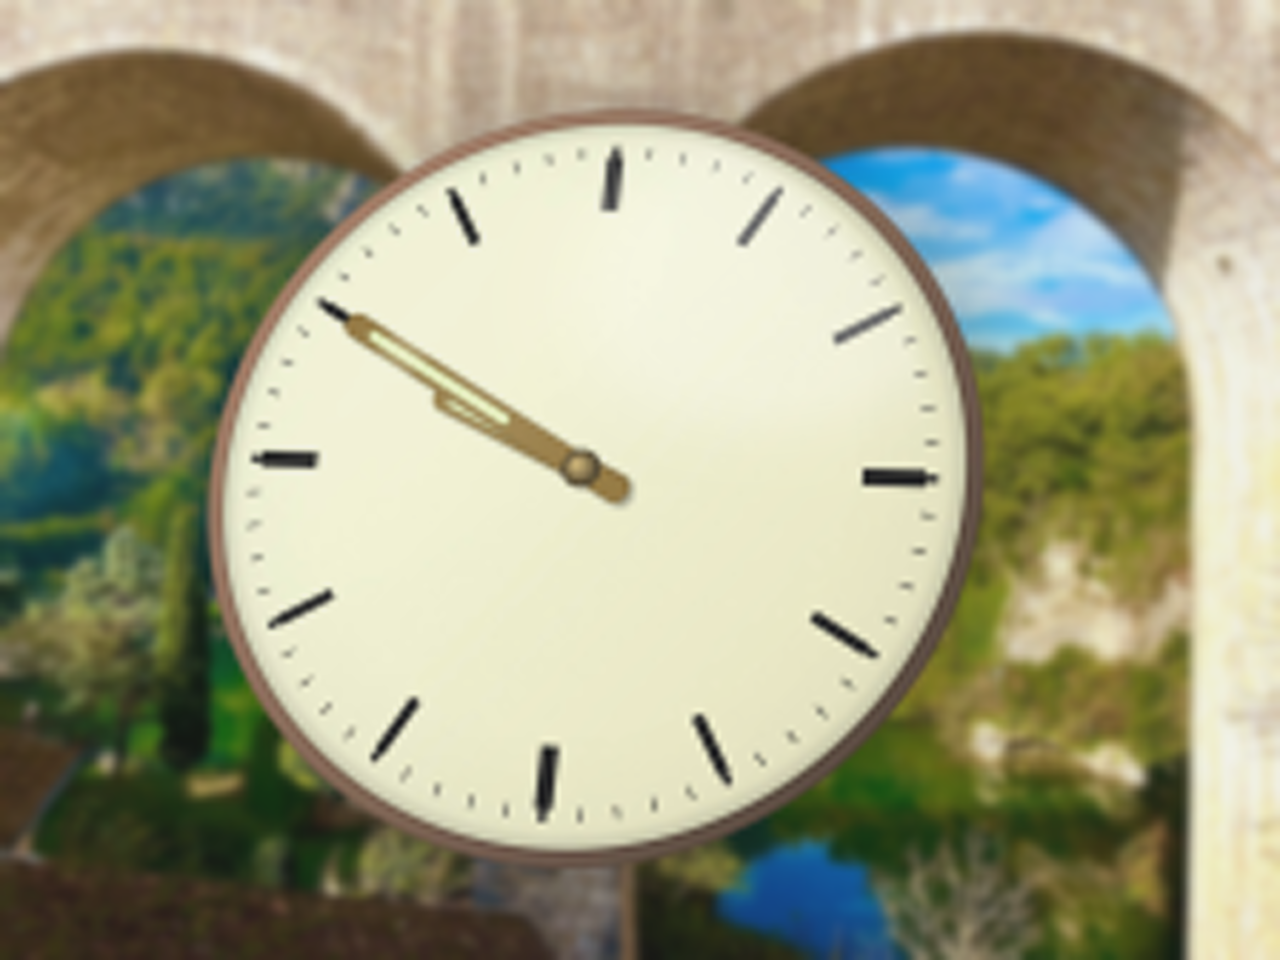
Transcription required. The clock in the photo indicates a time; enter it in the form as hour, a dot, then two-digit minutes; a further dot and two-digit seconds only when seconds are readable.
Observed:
9.50
